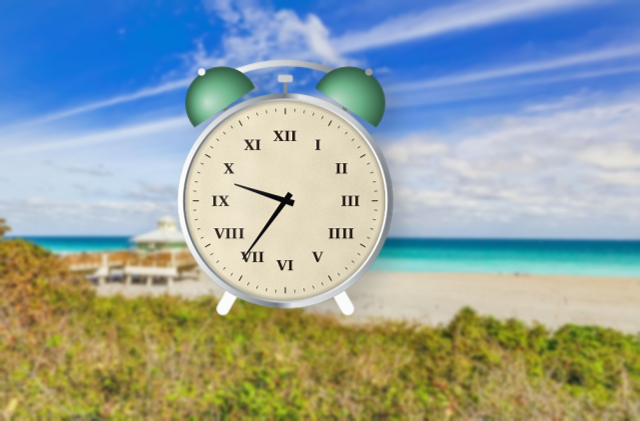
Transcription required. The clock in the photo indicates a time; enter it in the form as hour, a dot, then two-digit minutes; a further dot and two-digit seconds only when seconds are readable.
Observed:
9.36
